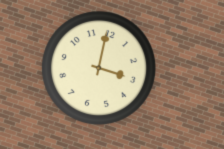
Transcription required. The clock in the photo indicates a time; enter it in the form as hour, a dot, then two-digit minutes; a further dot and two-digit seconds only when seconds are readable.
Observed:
2.59
